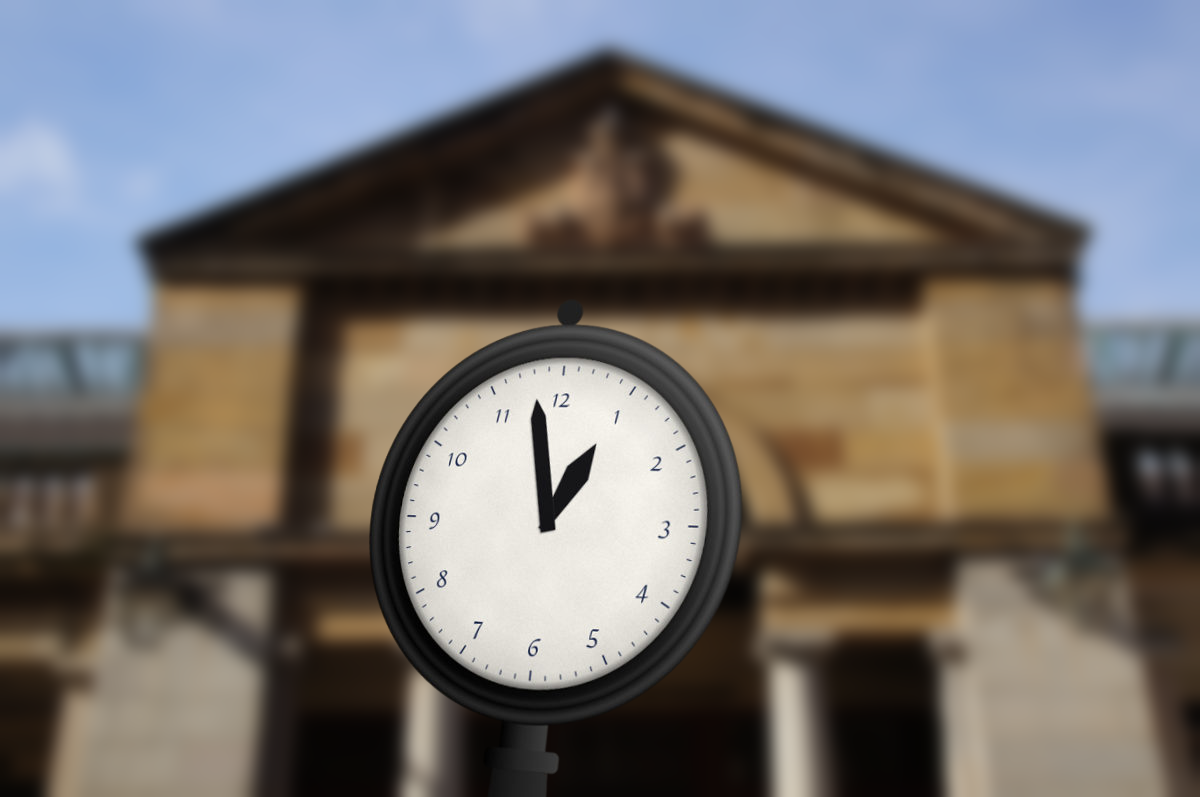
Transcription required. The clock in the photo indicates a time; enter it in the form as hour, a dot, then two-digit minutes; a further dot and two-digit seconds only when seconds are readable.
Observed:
12.58
